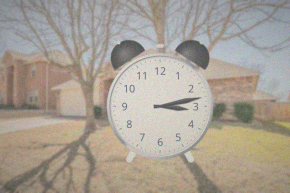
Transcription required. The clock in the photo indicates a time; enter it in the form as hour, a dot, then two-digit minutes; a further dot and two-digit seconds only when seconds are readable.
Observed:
3.13
